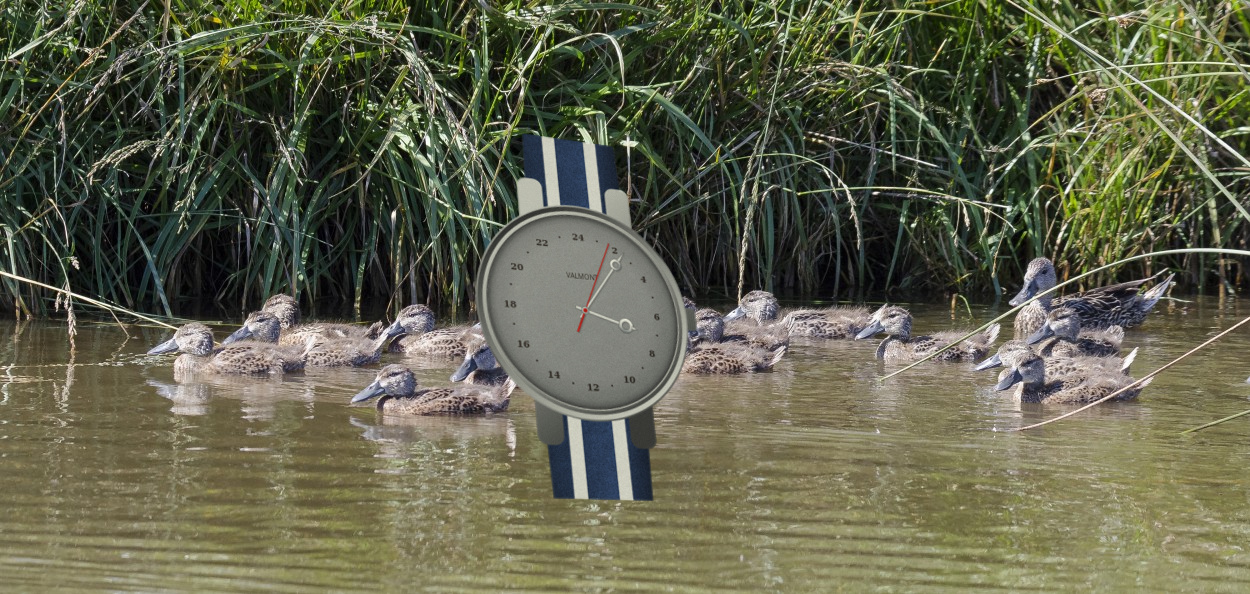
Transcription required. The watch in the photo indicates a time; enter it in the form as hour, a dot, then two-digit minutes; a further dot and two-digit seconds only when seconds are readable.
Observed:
7.06.04
